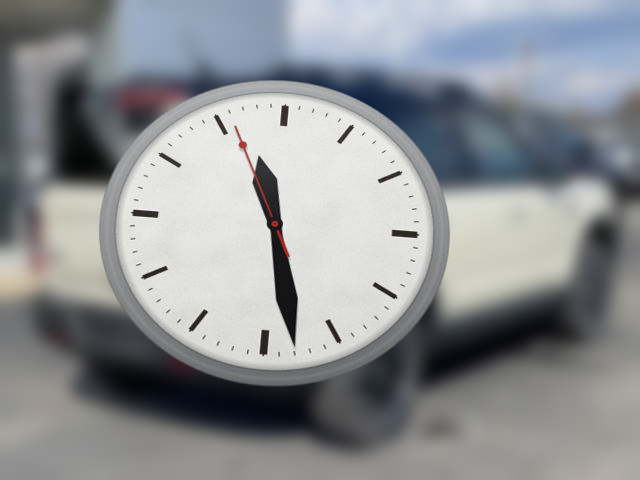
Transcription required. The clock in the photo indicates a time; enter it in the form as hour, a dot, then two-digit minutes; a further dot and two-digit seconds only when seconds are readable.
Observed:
11.27.56
